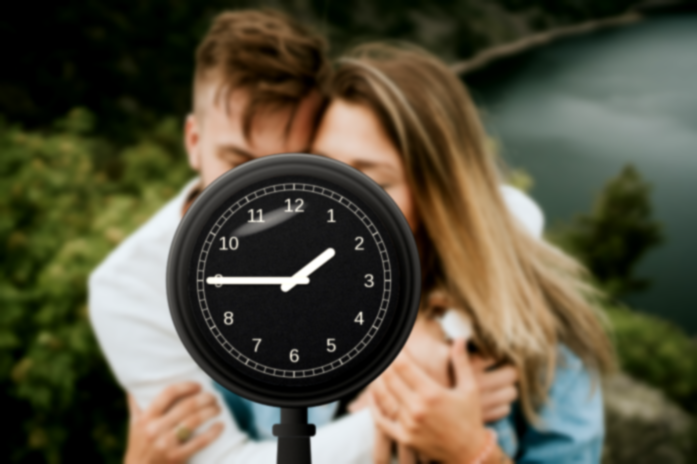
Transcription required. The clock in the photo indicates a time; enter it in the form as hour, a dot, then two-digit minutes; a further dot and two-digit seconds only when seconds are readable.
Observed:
1.45
